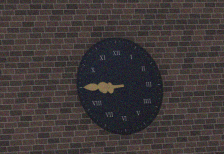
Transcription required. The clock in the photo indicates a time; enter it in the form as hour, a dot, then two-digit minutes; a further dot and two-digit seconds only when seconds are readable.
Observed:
8.45
